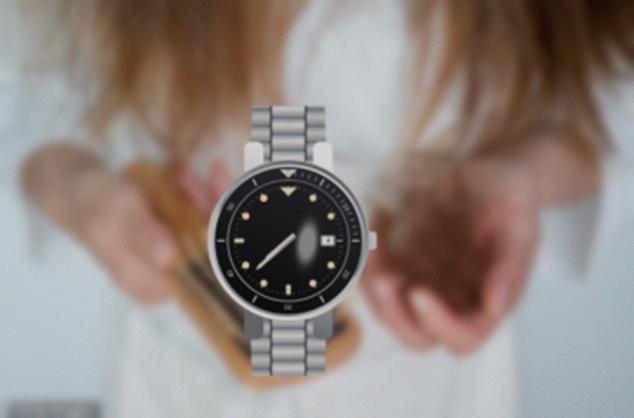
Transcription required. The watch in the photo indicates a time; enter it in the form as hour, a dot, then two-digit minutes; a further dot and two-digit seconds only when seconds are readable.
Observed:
7.38
